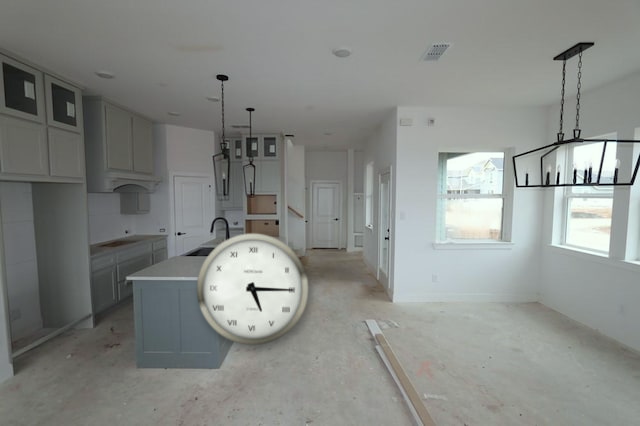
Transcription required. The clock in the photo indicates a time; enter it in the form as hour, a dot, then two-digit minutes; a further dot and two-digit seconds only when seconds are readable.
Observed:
5.15
